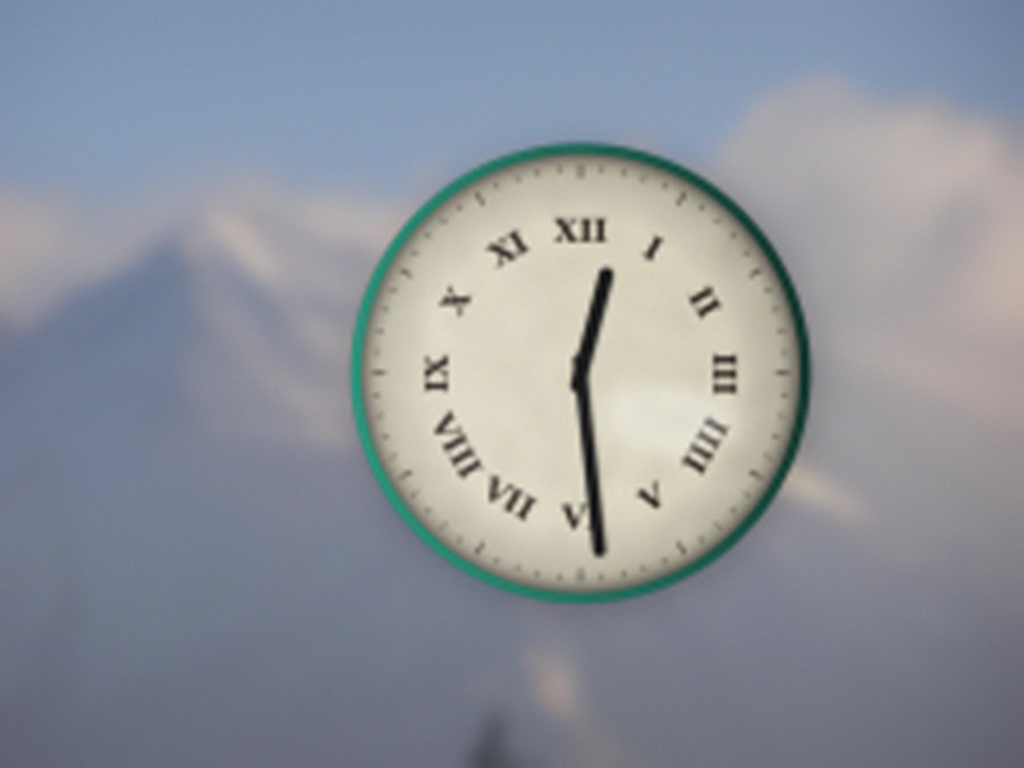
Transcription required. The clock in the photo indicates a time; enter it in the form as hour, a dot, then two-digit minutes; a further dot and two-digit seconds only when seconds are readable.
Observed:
12.29
